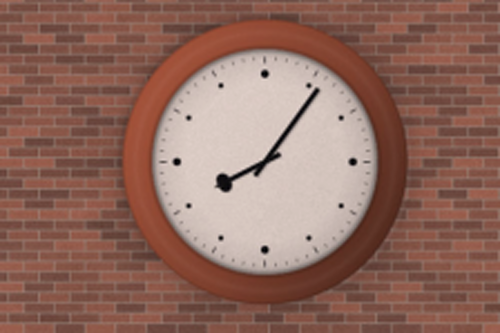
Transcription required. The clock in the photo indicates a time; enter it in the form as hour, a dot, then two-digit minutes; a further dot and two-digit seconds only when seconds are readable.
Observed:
8.06
